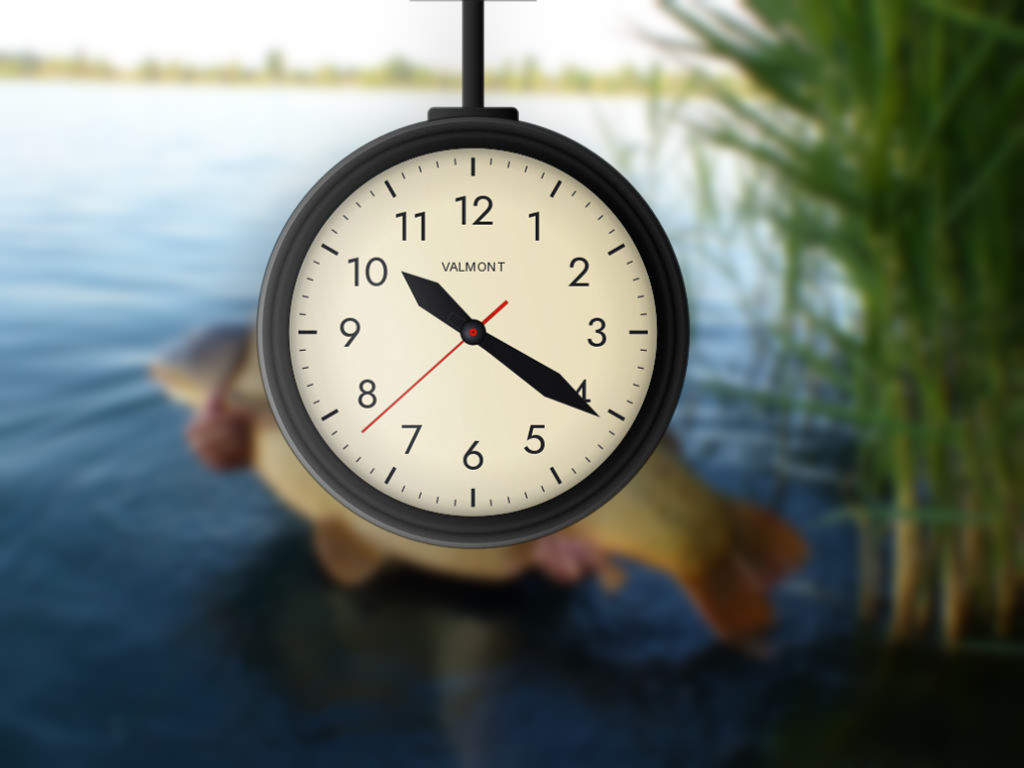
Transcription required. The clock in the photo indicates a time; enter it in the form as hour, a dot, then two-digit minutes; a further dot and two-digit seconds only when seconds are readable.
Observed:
10.20.38
